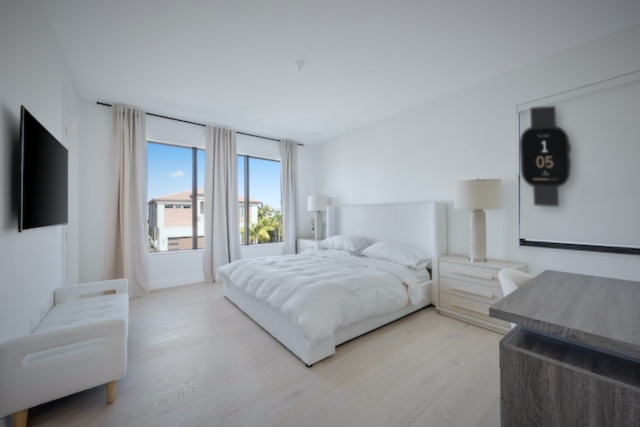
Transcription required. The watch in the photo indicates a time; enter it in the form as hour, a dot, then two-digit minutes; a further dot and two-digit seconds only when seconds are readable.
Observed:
1.05
